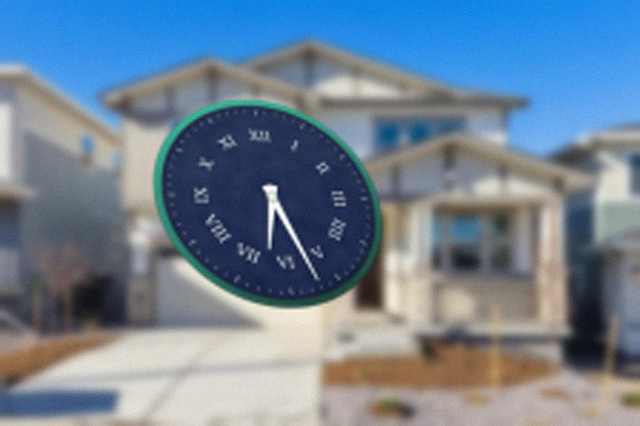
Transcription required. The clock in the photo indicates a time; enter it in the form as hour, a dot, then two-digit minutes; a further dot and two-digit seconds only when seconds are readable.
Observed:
6.27
